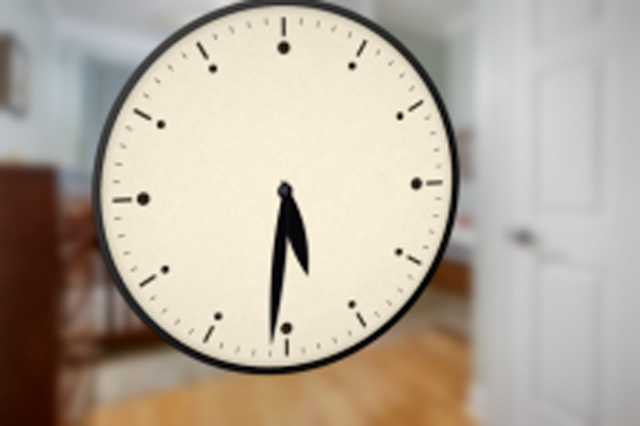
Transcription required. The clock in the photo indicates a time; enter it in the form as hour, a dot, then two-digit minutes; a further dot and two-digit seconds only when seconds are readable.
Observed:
5.31
